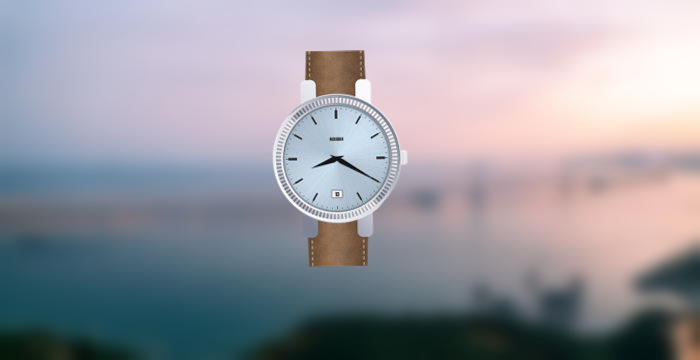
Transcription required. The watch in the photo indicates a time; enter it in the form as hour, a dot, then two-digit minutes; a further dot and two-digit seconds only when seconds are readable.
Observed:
8.20
